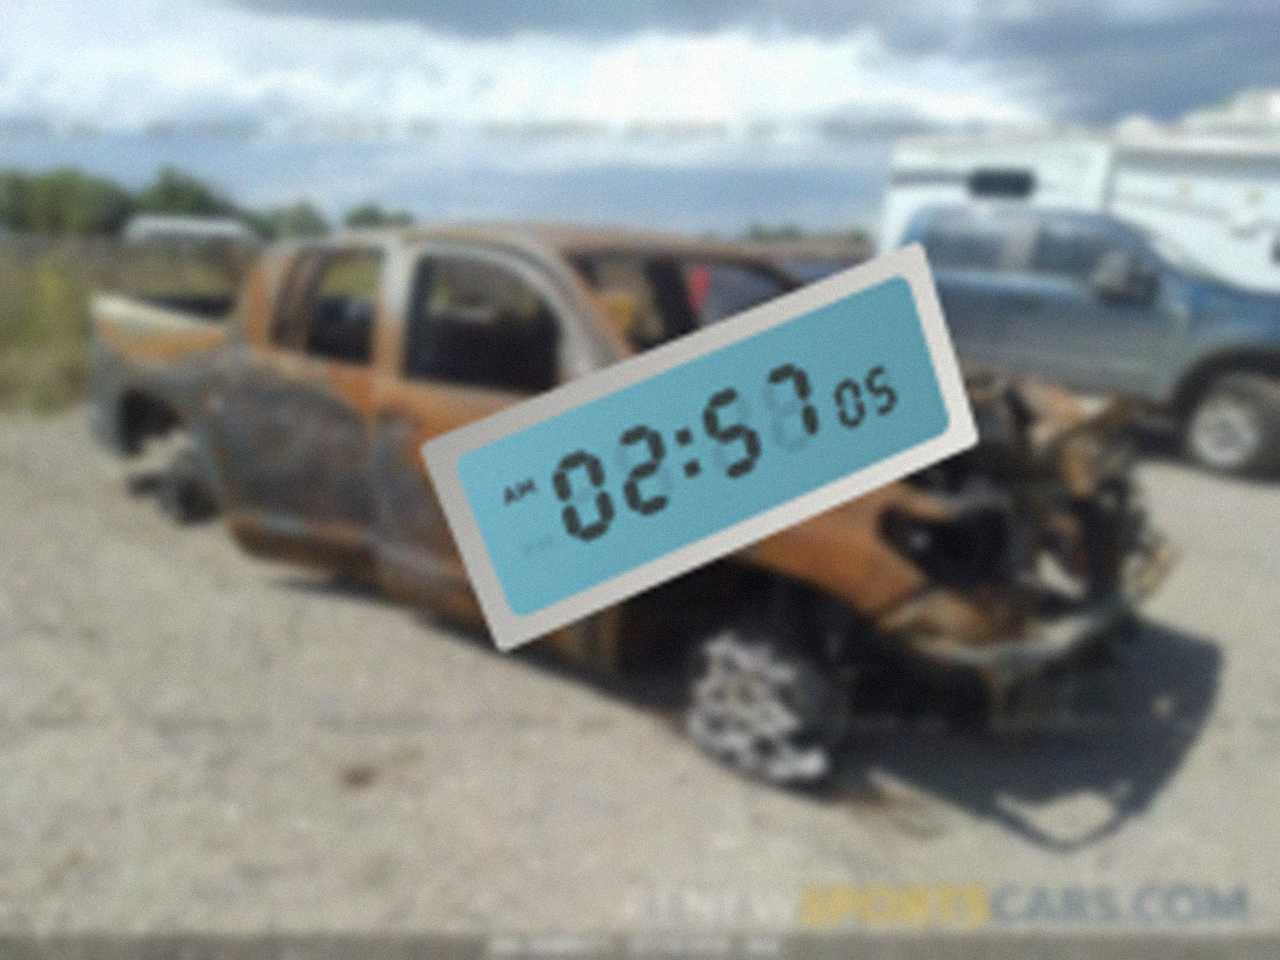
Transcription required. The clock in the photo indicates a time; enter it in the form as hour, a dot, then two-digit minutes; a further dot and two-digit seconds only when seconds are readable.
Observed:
2.57.05
